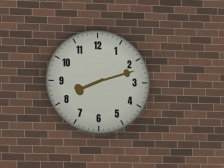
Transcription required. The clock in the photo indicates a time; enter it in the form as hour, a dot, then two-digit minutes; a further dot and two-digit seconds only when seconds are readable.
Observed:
8.12
